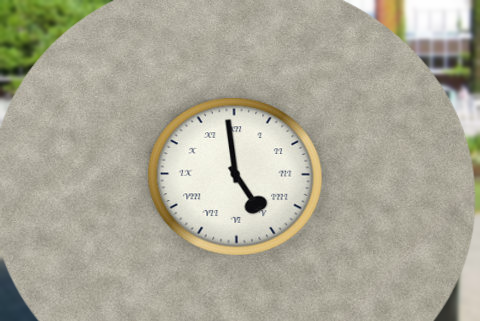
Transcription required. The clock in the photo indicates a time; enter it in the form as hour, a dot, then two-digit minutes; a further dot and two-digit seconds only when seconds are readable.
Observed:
4.59
